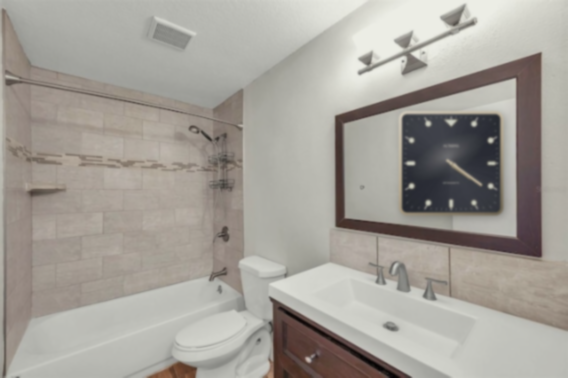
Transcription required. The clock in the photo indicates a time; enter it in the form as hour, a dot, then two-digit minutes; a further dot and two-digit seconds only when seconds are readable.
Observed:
4.21
